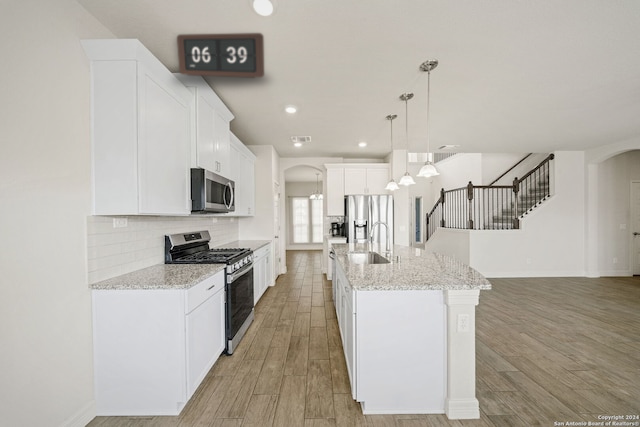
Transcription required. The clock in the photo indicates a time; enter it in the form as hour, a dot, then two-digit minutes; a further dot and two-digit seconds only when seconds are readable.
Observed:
6.39
